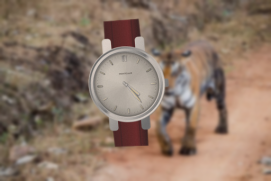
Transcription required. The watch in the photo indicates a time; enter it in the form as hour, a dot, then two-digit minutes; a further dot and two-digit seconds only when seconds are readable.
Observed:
4.24
